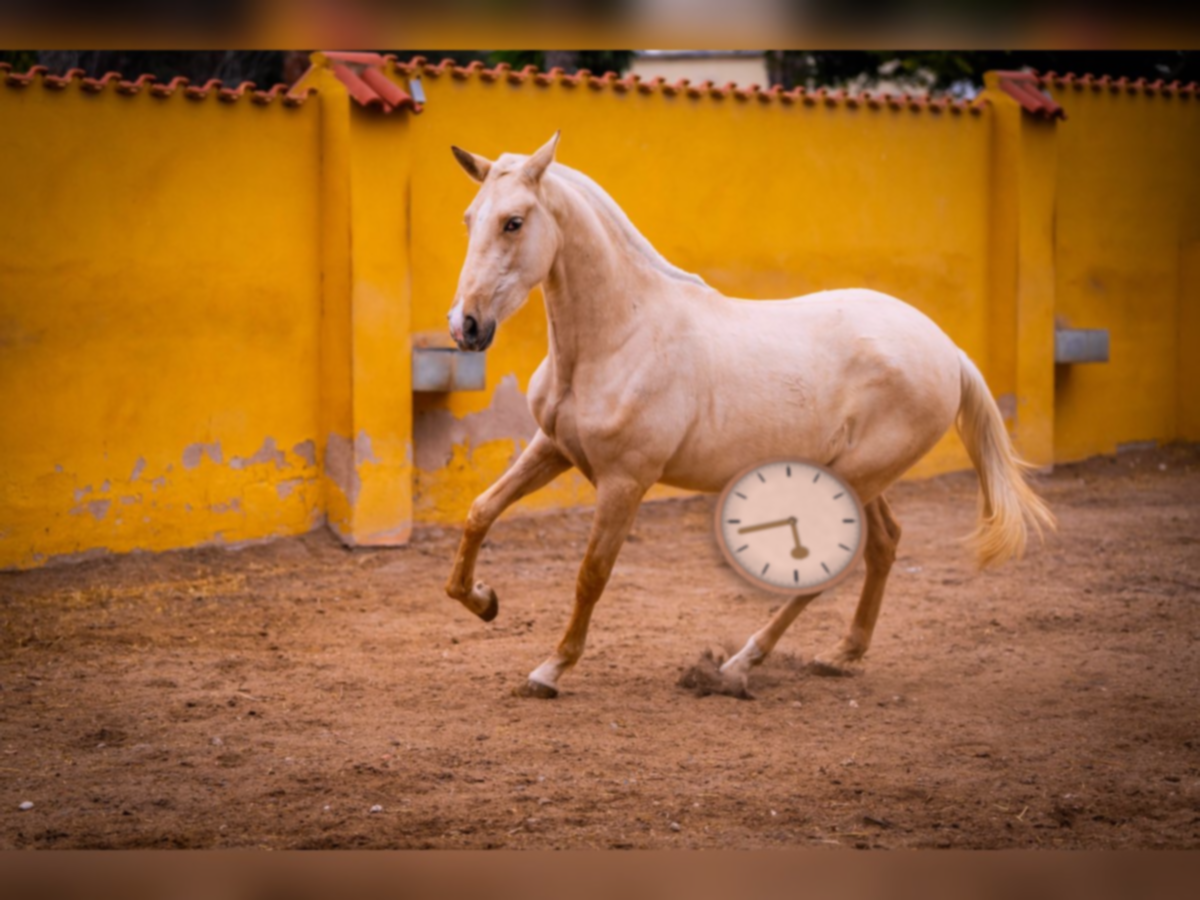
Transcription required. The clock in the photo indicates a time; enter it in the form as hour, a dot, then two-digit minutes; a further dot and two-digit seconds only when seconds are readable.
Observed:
5.43
